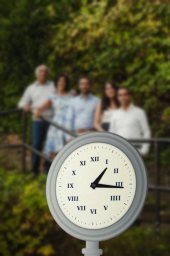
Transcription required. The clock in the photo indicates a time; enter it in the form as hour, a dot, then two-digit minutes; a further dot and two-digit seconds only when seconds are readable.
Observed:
1.16
